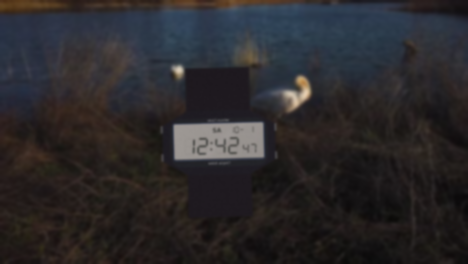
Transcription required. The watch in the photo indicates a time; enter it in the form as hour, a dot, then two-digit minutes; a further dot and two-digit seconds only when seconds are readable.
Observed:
12.42
